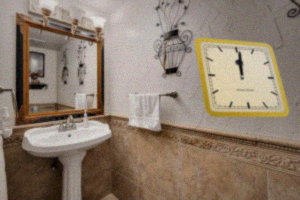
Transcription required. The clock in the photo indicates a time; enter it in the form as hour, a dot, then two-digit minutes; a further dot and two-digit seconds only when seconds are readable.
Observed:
12.01
